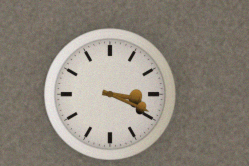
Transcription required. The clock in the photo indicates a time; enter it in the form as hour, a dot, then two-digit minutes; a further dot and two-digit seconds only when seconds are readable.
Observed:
3.19
